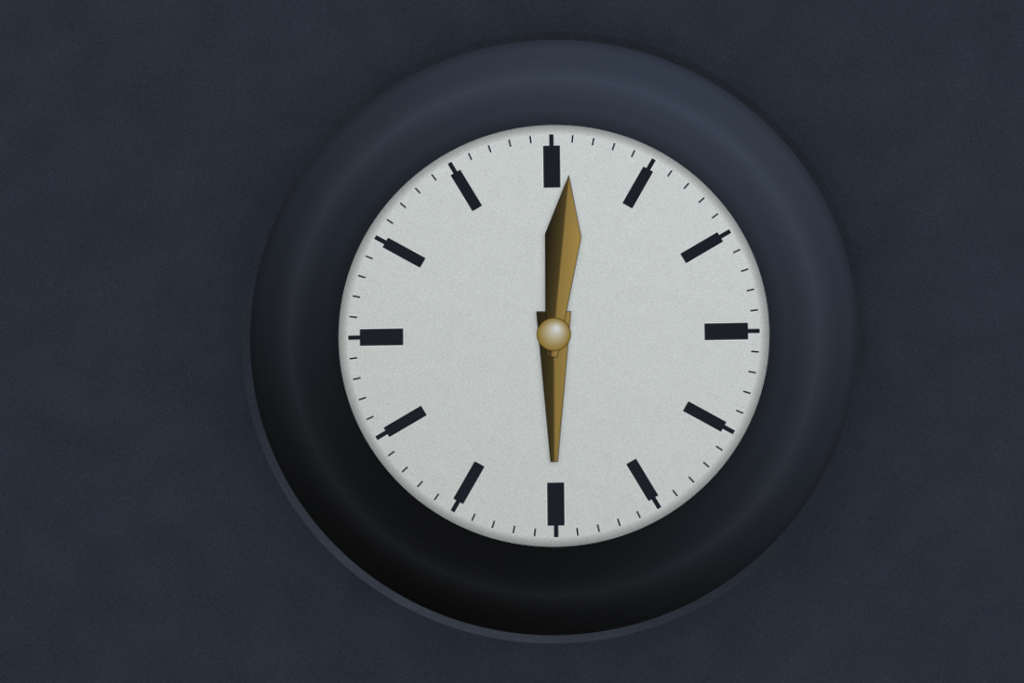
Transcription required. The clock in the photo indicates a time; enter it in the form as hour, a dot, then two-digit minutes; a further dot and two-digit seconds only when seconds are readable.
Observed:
6.01
